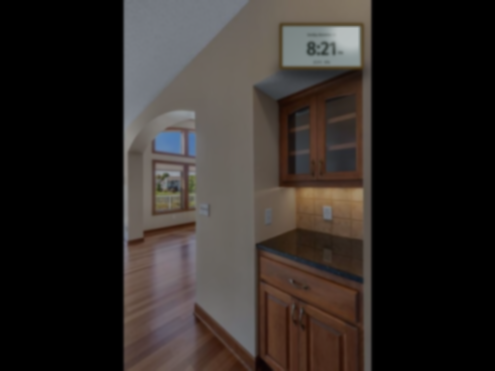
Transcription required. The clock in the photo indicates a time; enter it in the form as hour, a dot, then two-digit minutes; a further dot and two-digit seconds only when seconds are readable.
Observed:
8.21
